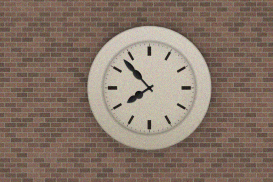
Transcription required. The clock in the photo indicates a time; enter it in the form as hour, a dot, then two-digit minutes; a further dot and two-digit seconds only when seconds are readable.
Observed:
7.53
